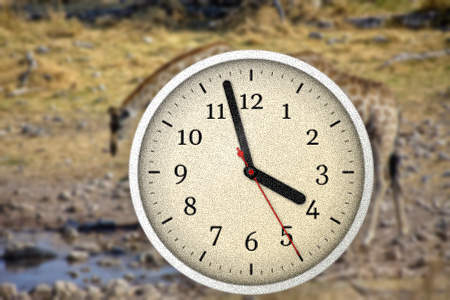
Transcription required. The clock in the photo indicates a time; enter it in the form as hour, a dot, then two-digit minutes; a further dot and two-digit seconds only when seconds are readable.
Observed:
3.57.25
